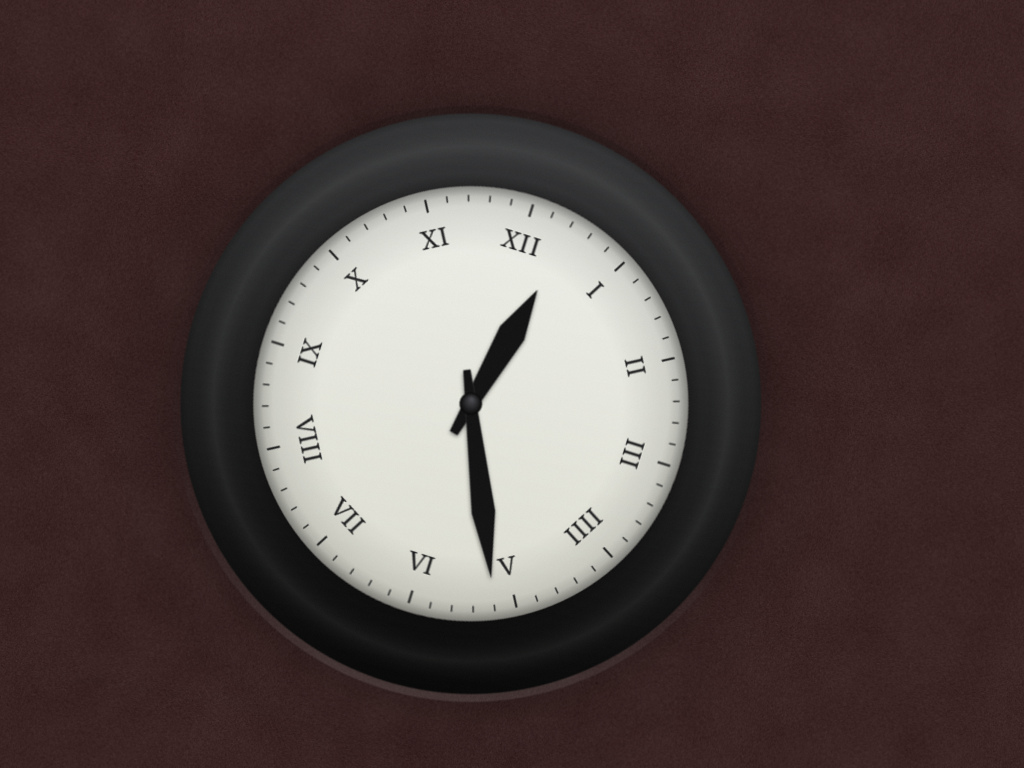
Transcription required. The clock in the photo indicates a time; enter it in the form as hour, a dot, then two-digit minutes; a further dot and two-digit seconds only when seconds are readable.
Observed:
12.26
